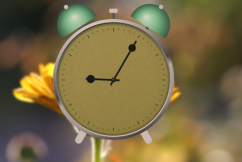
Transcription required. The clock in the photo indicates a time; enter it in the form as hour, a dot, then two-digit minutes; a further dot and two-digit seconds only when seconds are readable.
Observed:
9.05
